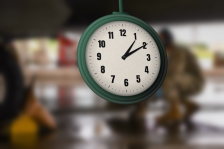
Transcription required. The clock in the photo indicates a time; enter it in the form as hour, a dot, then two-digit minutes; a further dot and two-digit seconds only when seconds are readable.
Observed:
1.10
